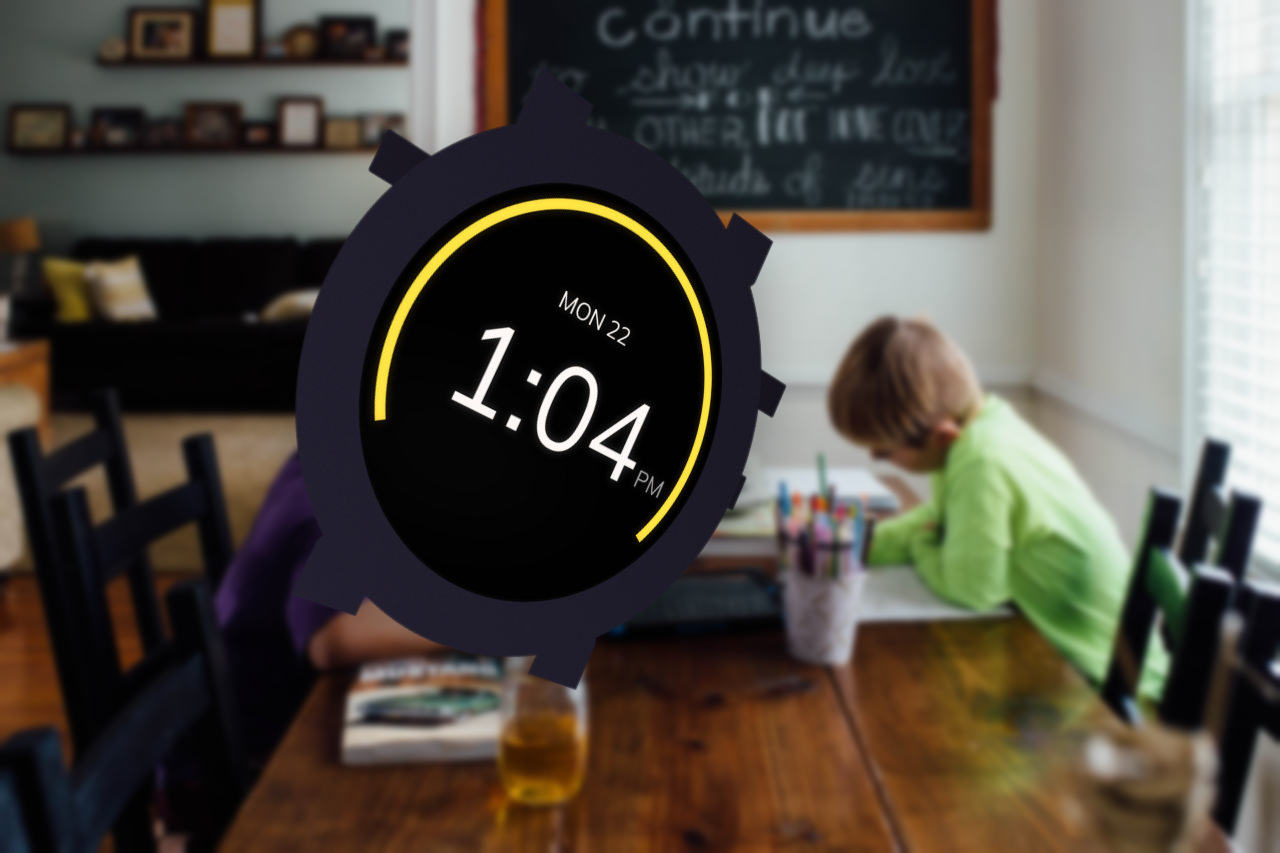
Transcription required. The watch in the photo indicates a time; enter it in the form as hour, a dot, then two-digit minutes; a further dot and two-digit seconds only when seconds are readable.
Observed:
1.04
